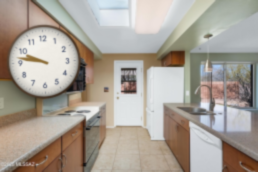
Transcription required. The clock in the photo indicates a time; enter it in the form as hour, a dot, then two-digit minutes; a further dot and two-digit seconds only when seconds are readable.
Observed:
9.47
